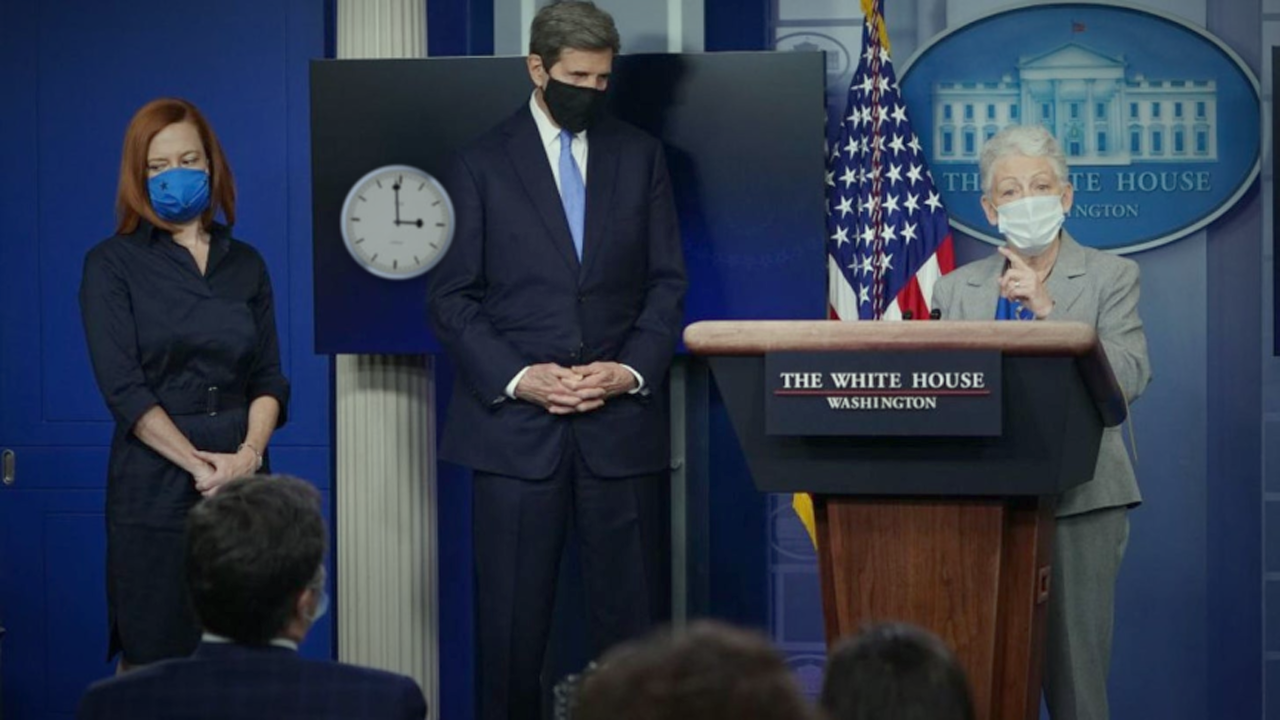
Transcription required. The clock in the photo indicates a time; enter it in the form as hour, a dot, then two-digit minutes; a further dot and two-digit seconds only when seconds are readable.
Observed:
2.59
